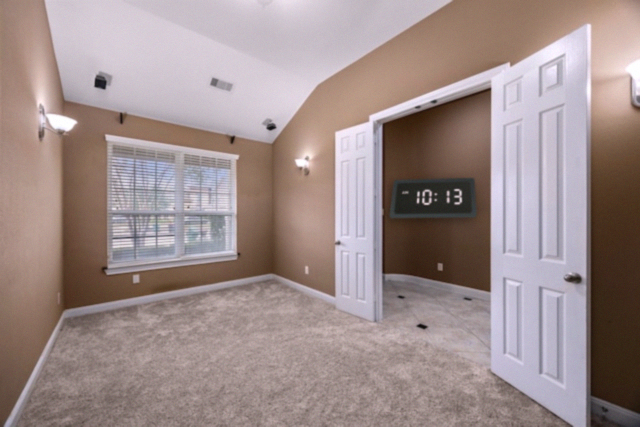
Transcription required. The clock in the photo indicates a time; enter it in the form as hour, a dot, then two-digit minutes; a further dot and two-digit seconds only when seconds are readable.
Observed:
10.13
